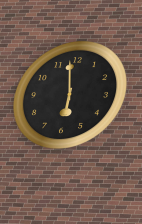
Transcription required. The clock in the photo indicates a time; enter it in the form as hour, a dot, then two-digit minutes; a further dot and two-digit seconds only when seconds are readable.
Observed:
5.58
